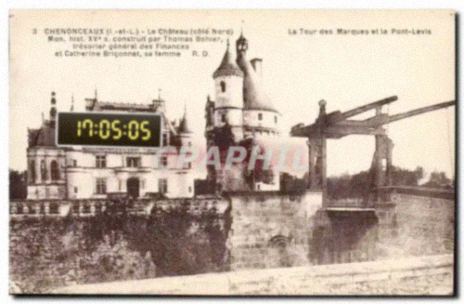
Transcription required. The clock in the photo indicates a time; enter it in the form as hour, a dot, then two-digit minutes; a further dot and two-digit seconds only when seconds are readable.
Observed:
17.05.05
